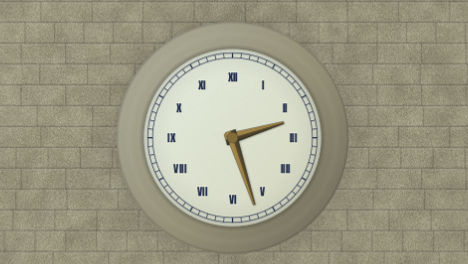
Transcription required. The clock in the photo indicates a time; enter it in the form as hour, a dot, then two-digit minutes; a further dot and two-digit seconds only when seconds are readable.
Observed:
2.27
